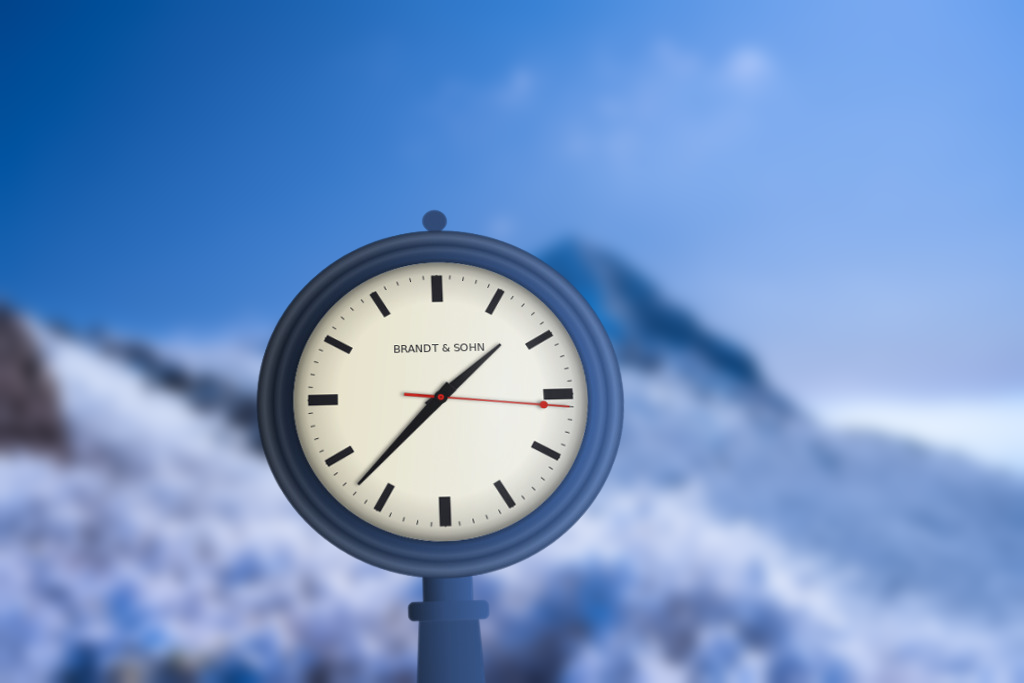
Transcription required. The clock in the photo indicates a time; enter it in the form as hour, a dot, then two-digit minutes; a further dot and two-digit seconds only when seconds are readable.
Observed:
1.37.16
